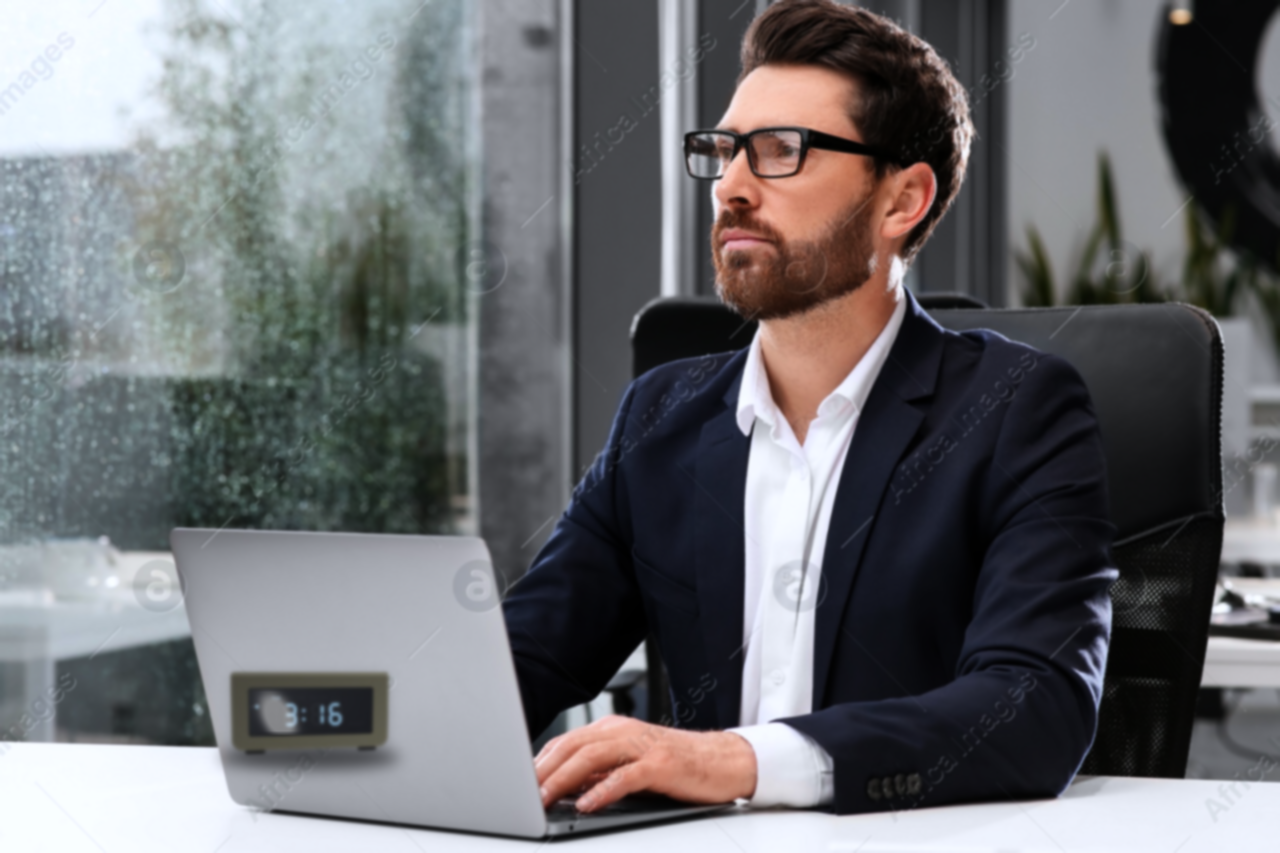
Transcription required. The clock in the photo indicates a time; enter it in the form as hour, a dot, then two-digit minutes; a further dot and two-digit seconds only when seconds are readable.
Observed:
3.16
